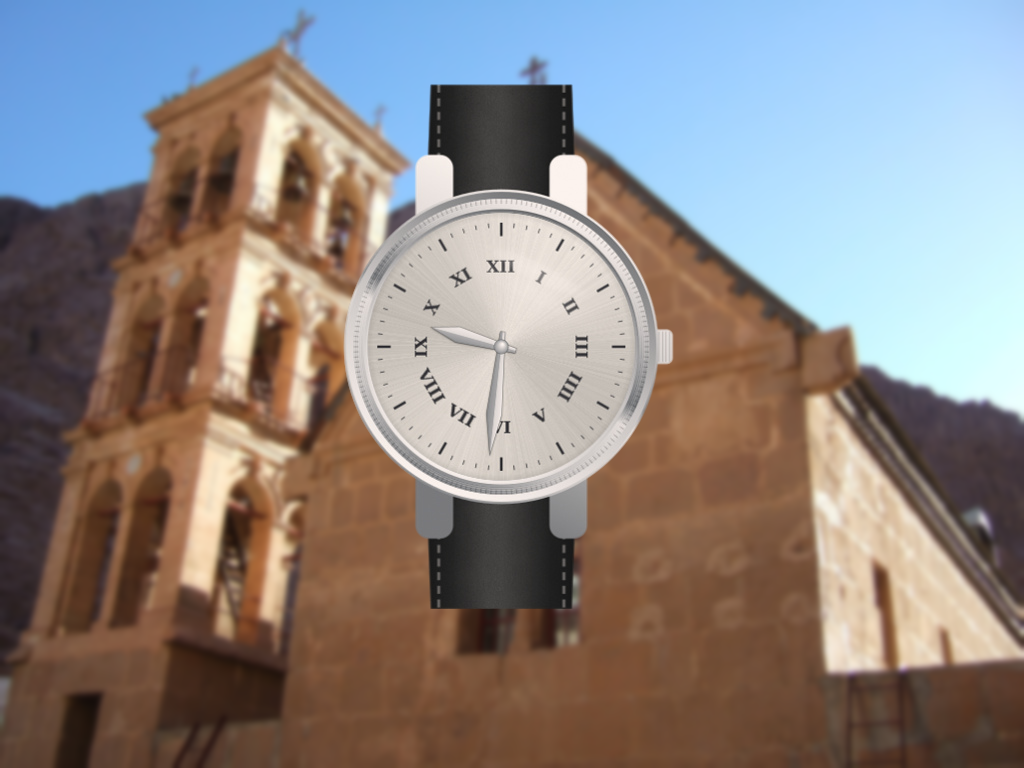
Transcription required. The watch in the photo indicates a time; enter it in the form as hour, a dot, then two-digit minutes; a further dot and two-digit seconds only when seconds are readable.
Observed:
9.31
